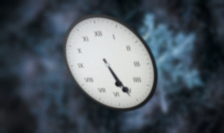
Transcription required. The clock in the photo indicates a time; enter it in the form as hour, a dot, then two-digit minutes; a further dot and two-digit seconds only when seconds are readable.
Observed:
5.26
